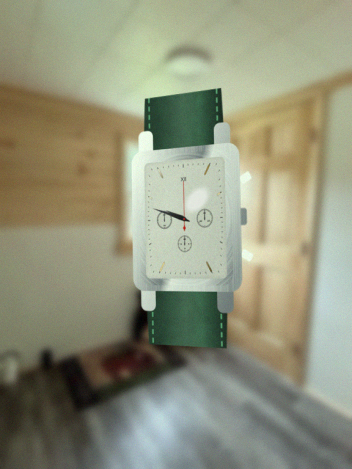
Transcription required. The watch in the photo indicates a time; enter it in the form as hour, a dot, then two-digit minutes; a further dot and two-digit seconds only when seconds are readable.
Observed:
9.48
